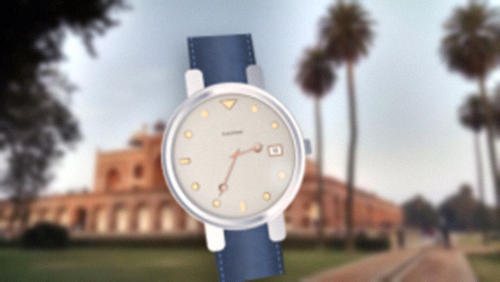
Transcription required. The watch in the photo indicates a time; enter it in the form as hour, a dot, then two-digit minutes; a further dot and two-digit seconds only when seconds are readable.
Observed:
2.35
